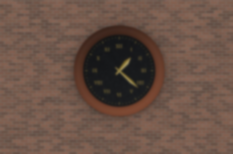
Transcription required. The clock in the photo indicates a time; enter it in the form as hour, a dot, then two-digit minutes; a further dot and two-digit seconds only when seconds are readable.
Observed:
1.22
